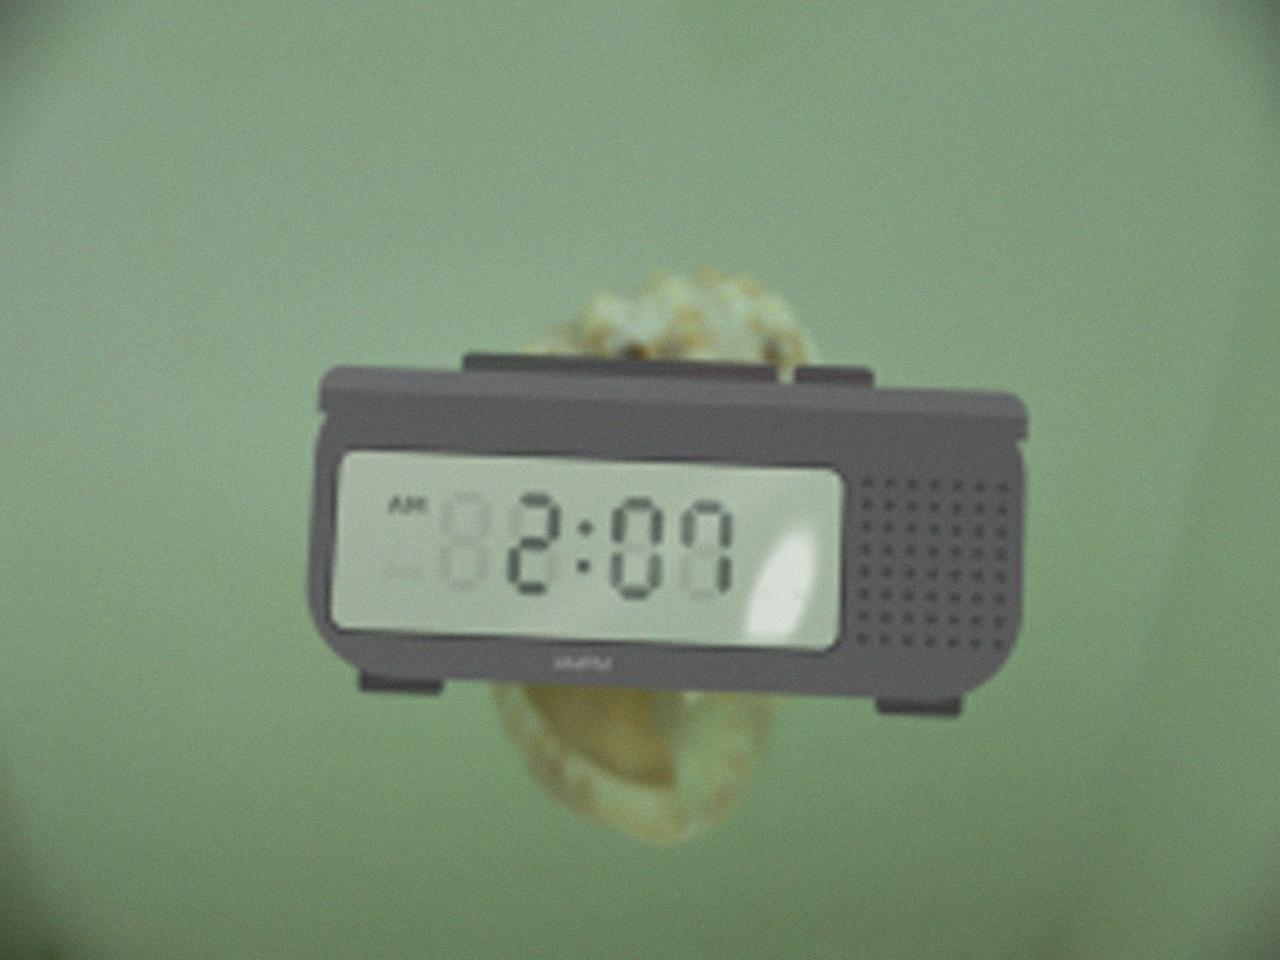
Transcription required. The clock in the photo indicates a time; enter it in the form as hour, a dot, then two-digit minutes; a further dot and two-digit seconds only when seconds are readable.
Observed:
2.07
